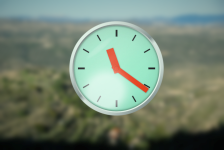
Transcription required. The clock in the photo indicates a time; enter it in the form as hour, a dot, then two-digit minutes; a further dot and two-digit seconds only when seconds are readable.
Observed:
11.21
